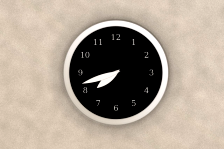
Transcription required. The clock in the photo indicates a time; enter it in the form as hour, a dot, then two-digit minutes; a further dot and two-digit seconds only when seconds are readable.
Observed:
7.42
